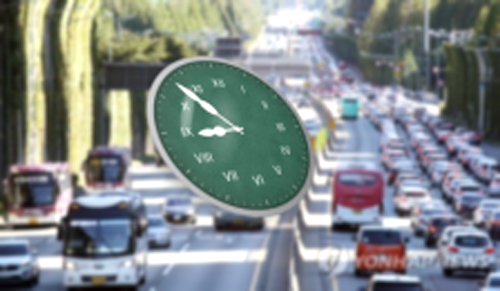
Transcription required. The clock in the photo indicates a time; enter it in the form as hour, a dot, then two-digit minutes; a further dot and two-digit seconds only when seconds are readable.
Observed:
8.53
